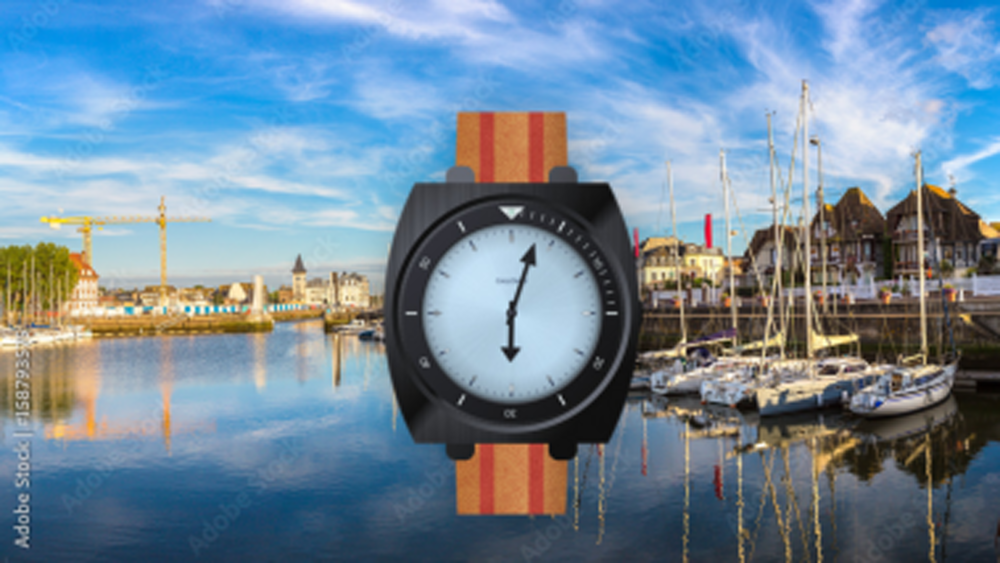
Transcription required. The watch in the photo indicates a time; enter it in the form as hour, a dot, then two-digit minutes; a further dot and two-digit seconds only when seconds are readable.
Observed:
6.03
